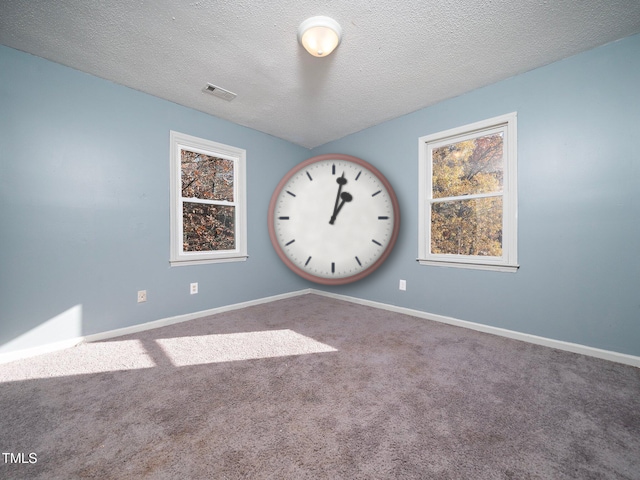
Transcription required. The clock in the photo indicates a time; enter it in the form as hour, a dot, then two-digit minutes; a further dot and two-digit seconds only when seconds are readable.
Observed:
1.02
